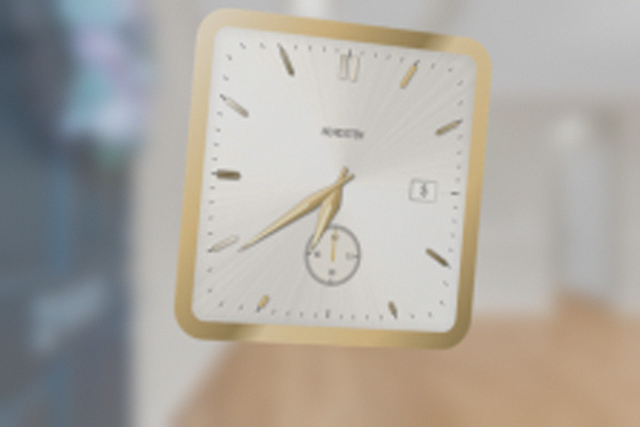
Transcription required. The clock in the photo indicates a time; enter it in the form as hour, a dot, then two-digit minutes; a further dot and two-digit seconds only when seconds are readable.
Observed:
6.39
